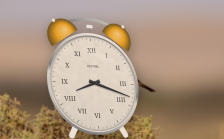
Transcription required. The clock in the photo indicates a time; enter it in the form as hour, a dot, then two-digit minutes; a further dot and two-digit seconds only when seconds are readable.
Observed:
8.18
